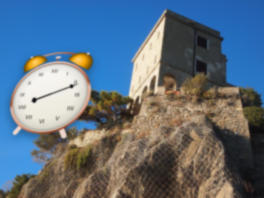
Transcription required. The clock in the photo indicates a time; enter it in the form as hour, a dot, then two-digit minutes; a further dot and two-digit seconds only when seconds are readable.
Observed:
8.11
